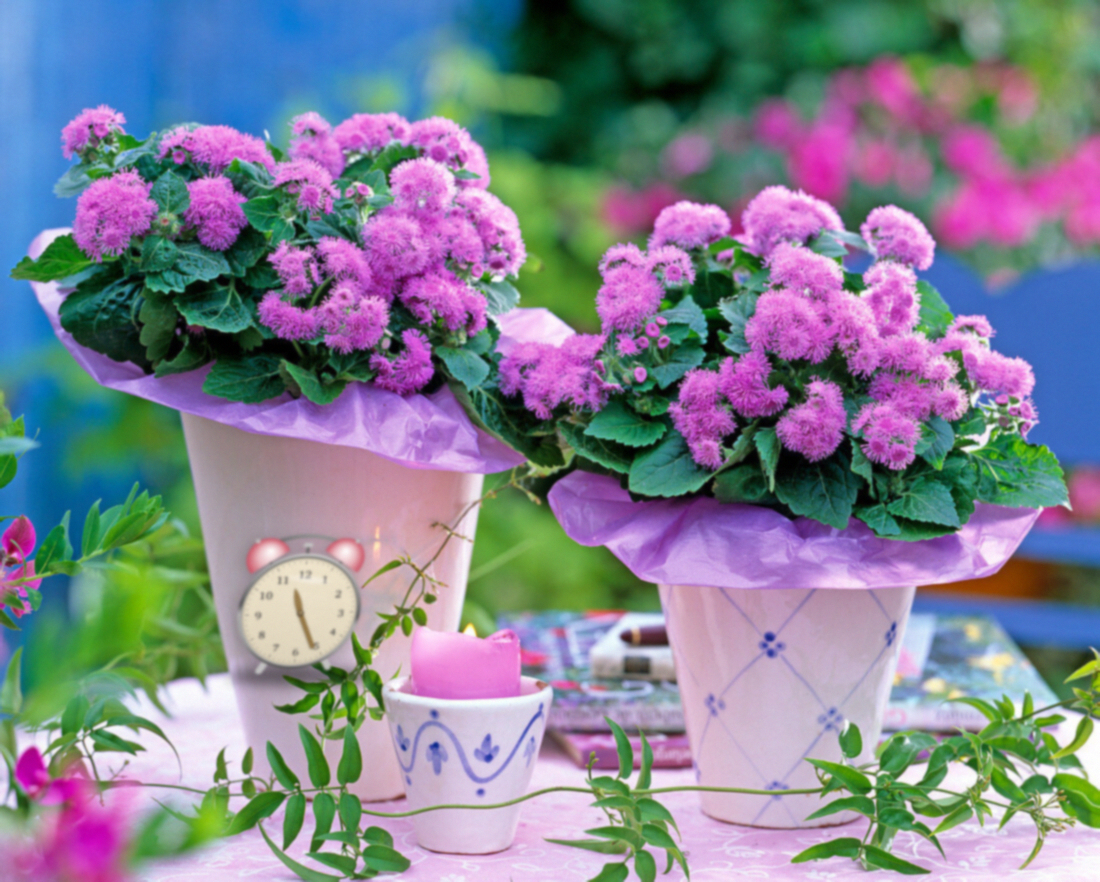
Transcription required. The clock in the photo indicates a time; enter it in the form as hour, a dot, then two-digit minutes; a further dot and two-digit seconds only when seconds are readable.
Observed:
11.26
